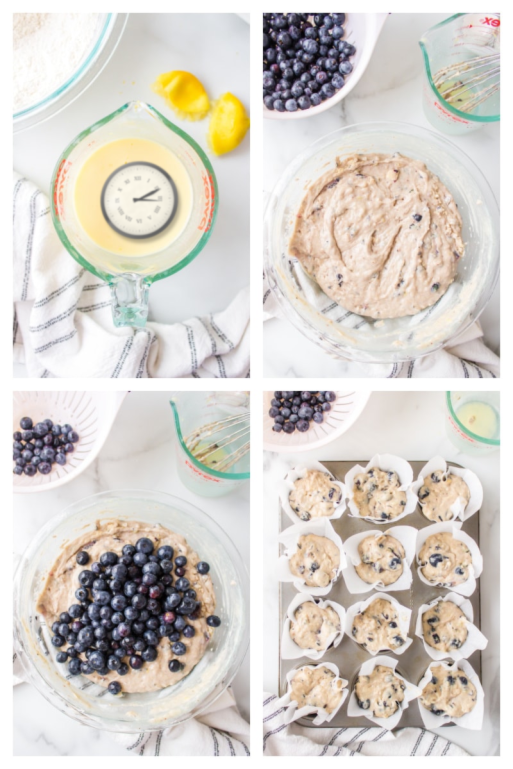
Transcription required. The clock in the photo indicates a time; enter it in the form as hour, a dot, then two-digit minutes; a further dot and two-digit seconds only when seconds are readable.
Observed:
3.11
